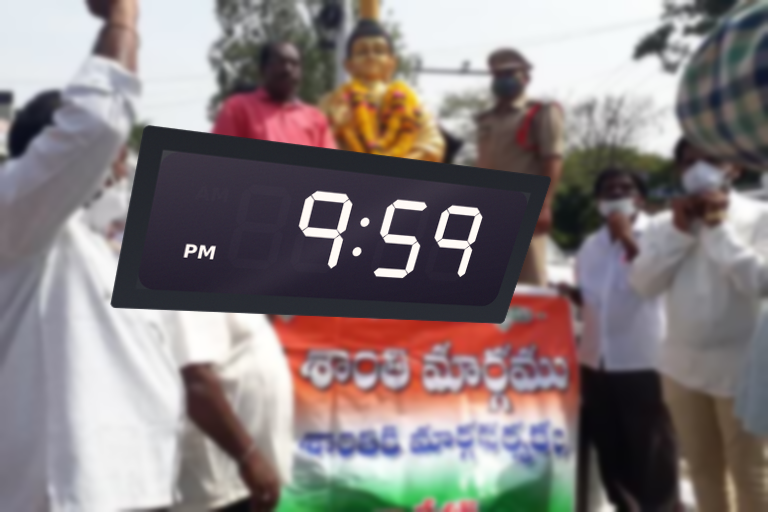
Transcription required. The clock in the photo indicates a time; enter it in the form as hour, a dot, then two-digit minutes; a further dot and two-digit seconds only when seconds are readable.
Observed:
9.59
